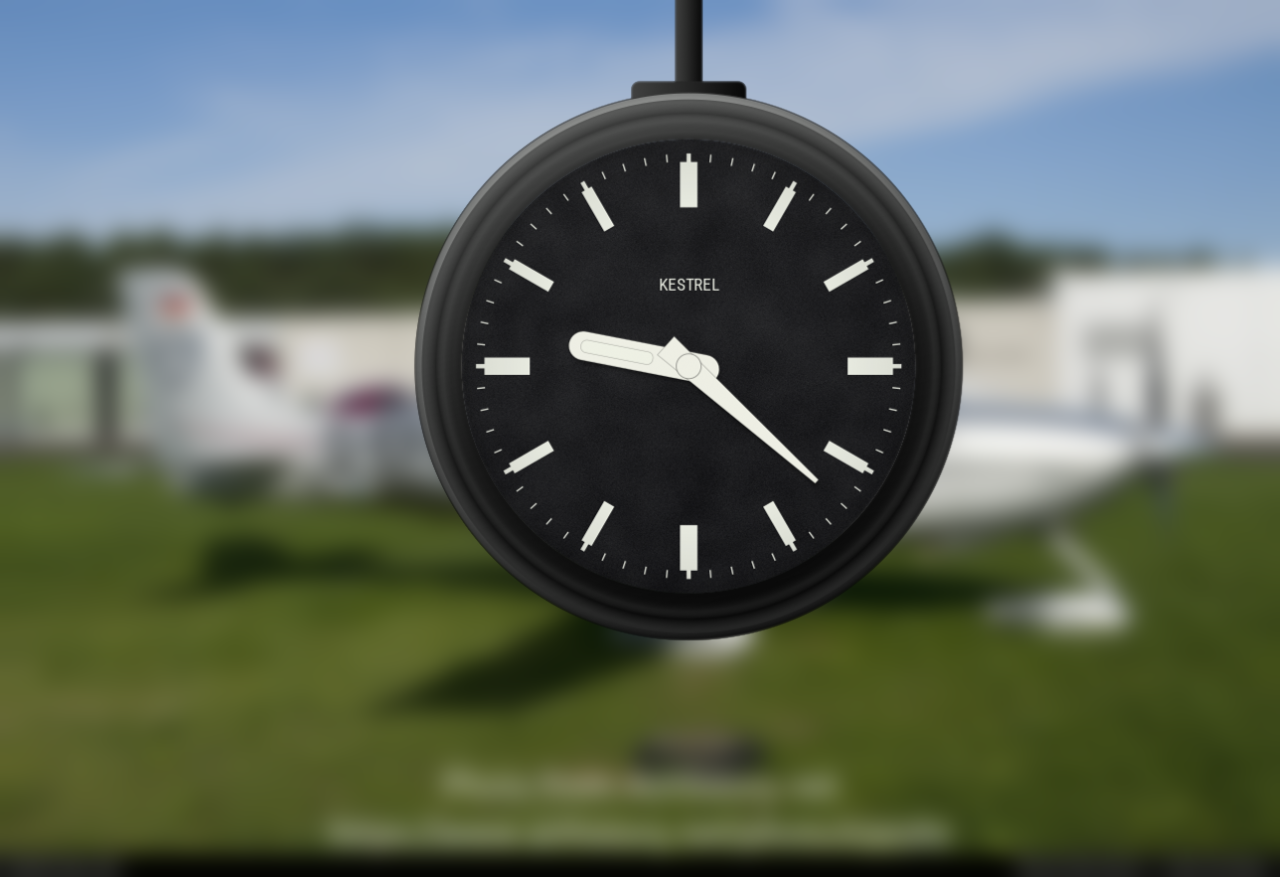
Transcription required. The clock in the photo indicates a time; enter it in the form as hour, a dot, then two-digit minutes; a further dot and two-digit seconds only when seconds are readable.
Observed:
9.22
